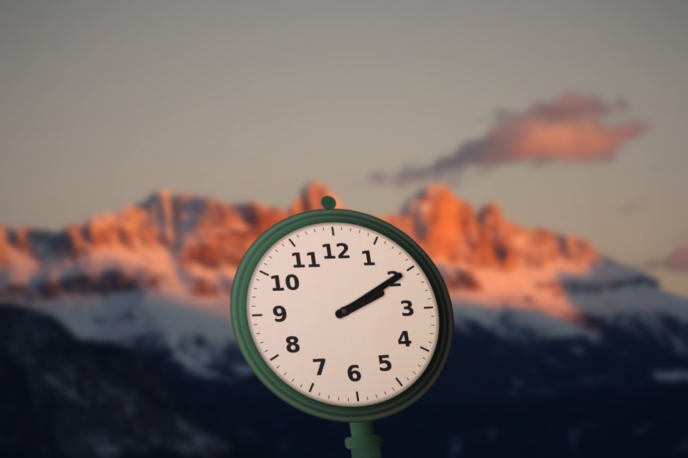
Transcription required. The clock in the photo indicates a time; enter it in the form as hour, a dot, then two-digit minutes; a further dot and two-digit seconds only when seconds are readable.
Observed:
2.10
